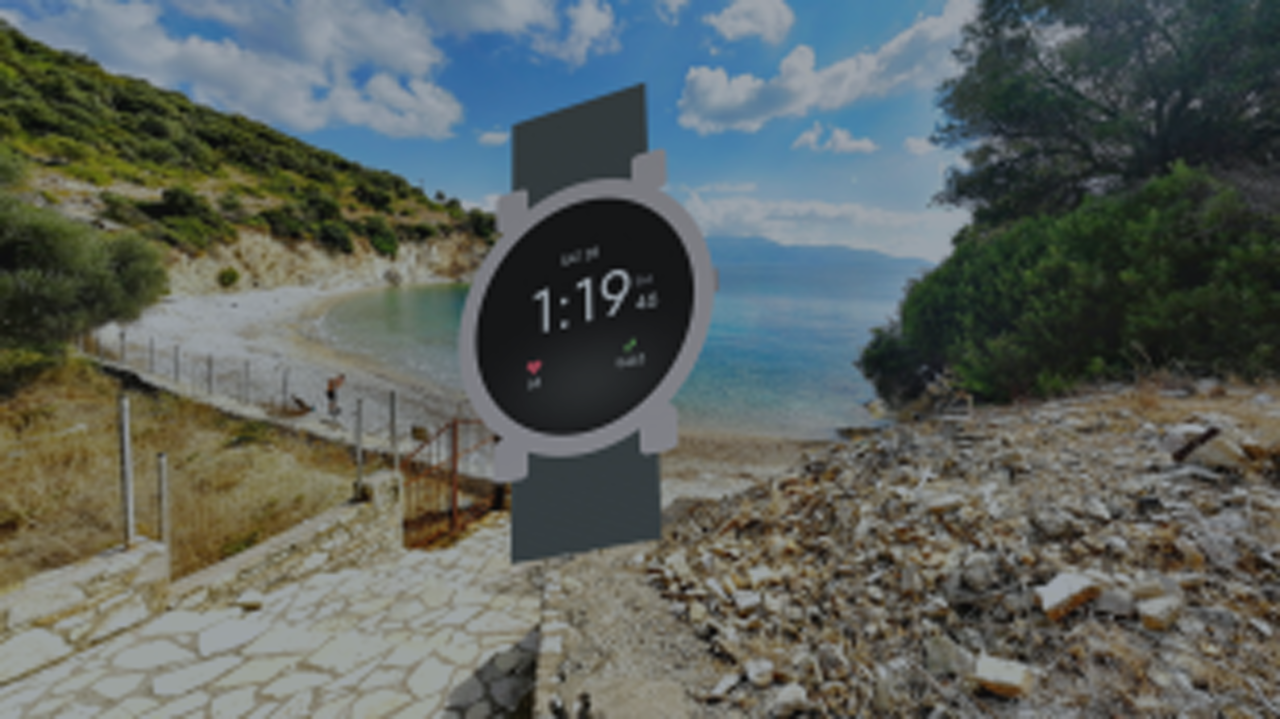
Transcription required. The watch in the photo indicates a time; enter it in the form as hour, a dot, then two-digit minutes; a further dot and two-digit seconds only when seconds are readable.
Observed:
1.19
